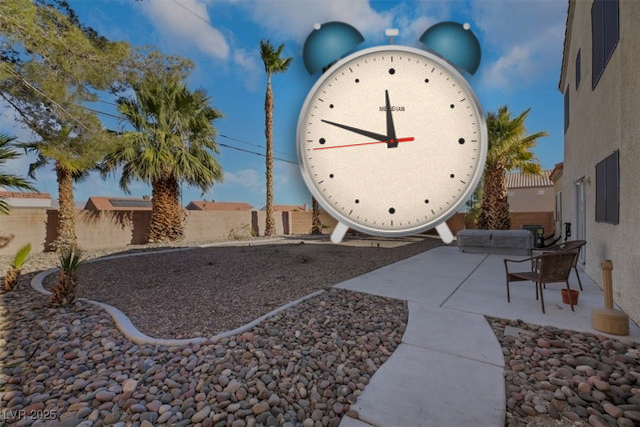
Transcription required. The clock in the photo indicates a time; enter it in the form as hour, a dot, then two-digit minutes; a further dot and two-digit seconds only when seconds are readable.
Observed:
11.47.44
